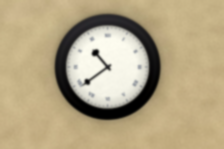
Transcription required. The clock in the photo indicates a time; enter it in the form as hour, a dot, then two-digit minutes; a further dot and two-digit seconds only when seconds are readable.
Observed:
10.39
